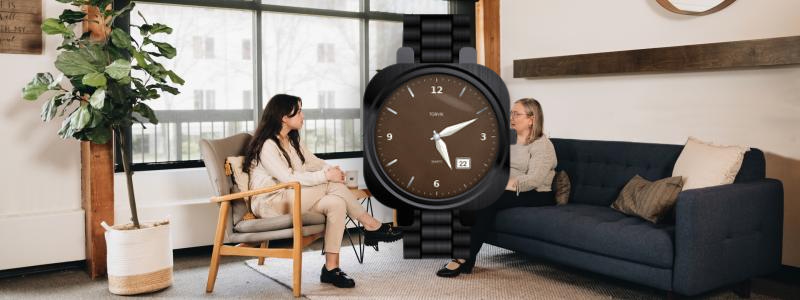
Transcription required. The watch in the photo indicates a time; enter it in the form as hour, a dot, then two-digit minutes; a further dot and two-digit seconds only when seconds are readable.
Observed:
5.11
